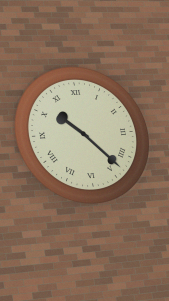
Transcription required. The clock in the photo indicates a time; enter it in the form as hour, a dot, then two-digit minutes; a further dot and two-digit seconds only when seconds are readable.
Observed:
10.23
